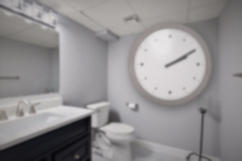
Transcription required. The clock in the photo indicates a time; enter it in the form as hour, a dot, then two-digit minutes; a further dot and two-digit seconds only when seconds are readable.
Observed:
2.10
